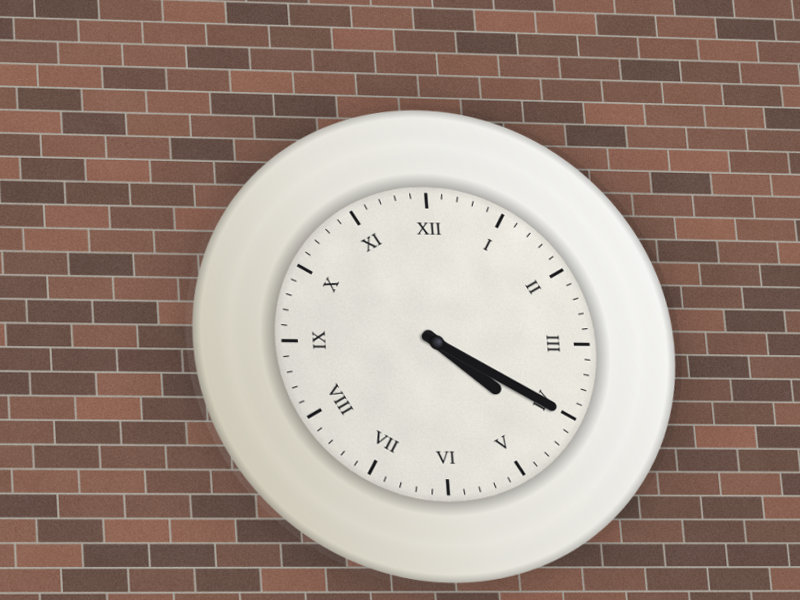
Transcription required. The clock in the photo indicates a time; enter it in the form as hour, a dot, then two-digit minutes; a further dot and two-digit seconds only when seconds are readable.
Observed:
4.20
